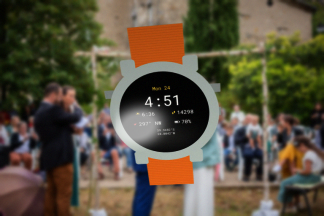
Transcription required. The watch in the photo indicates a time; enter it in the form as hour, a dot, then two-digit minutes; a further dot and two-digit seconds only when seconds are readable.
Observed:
4.51
